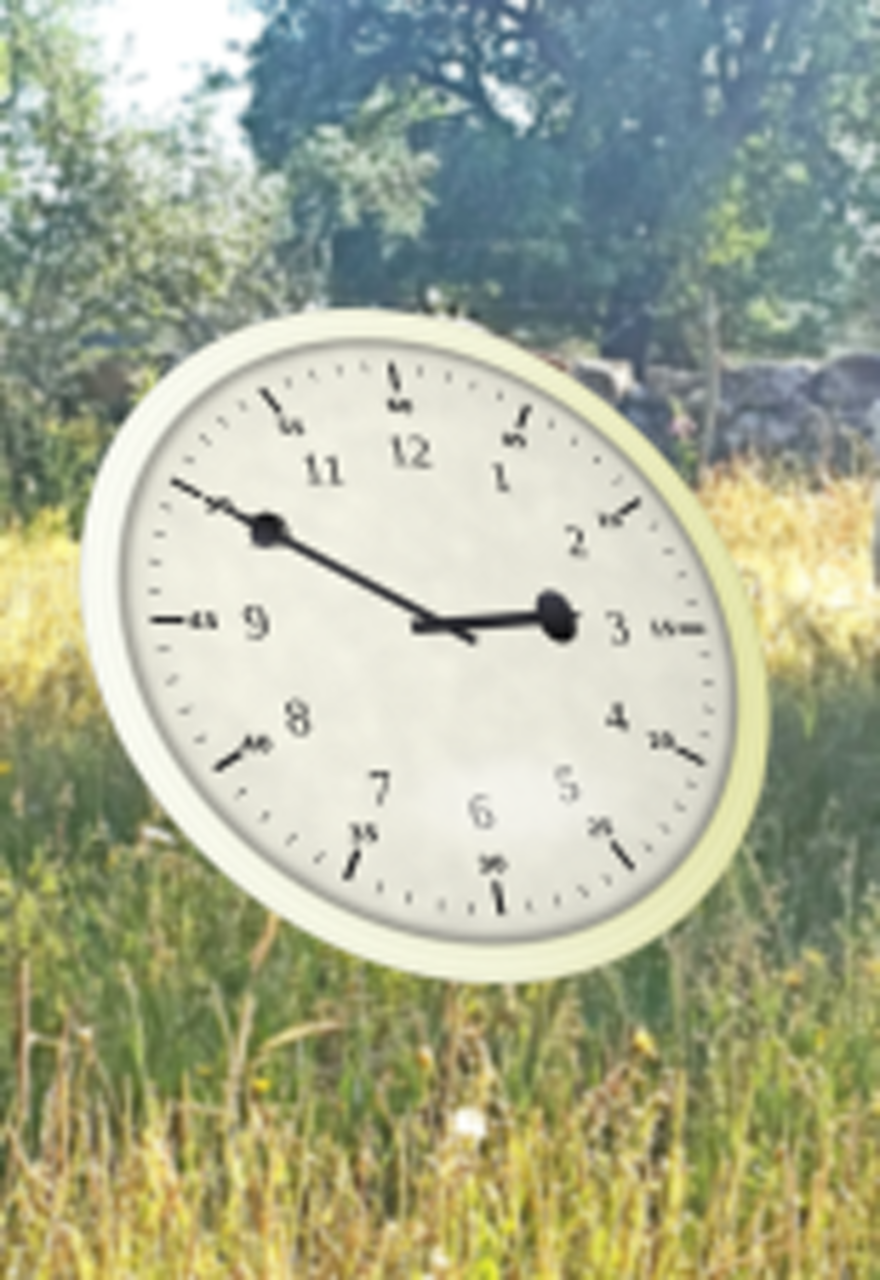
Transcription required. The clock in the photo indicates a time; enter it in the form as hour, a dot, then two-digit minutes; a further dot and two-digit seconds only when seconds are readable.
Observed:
2.50
